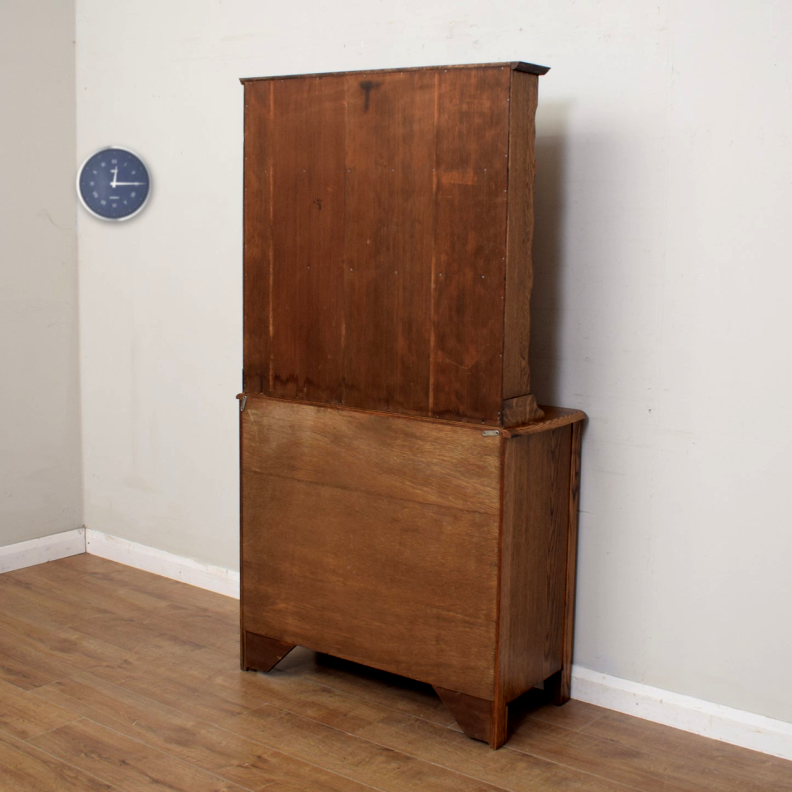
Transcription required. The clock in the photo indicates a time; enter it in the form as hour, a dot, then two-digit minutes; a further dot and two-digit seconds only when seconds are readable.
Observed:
12.15
